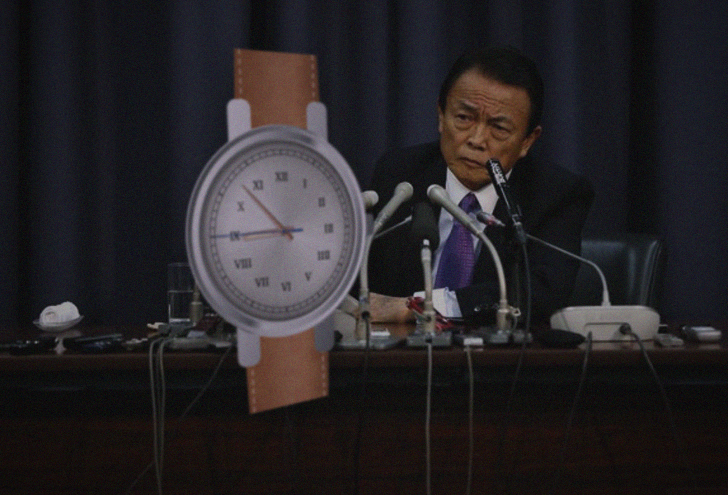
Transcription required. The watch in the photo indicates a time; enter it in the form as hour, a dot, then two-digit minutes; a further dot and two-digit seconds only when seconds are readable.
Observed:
8.52.45
